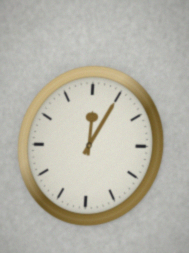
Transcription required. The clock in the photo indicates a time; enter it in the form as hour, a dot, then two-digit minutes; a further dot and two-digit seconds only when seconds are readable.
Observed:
12.05
